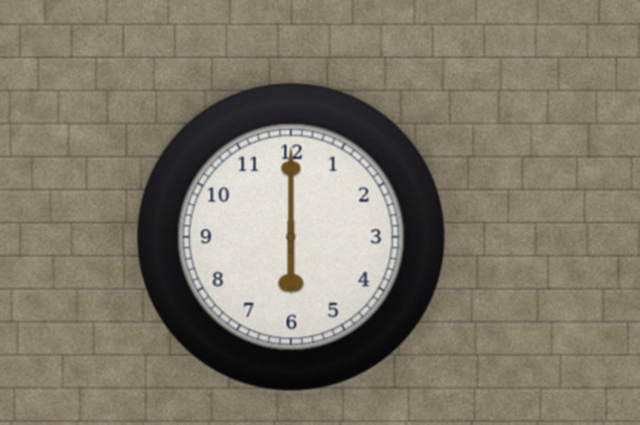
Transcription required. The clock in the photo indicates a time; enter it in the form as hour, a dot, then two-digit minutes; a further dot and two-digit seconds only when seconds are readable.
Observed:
6.00
